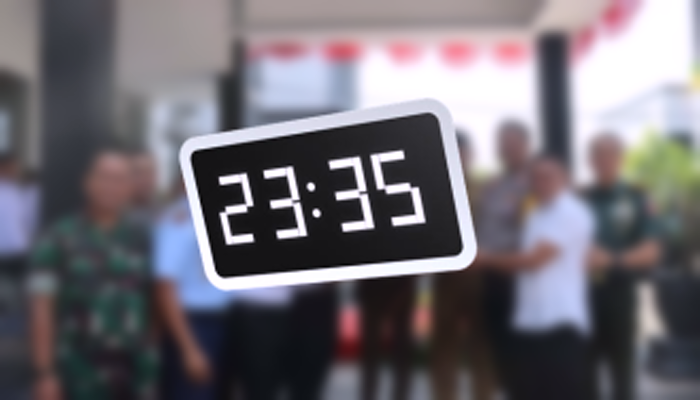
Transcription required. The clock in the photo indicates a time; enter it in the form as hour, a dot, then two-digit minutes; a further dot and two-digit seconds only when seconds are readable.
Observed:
23.35
